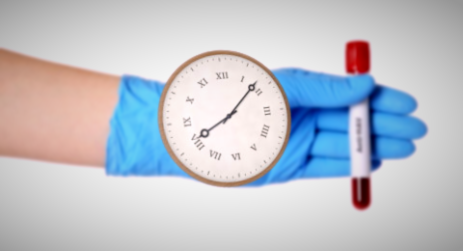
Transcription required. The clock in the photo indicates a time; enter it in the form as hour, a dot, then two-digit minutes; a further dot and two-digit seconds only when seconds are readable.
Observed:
8.08
